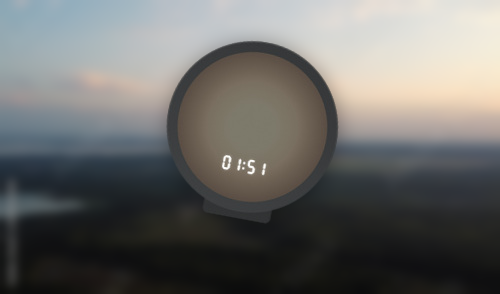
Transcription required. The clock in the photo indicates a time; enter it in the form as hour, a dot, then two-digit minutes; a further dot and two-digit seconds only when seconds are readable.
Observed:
1.51
